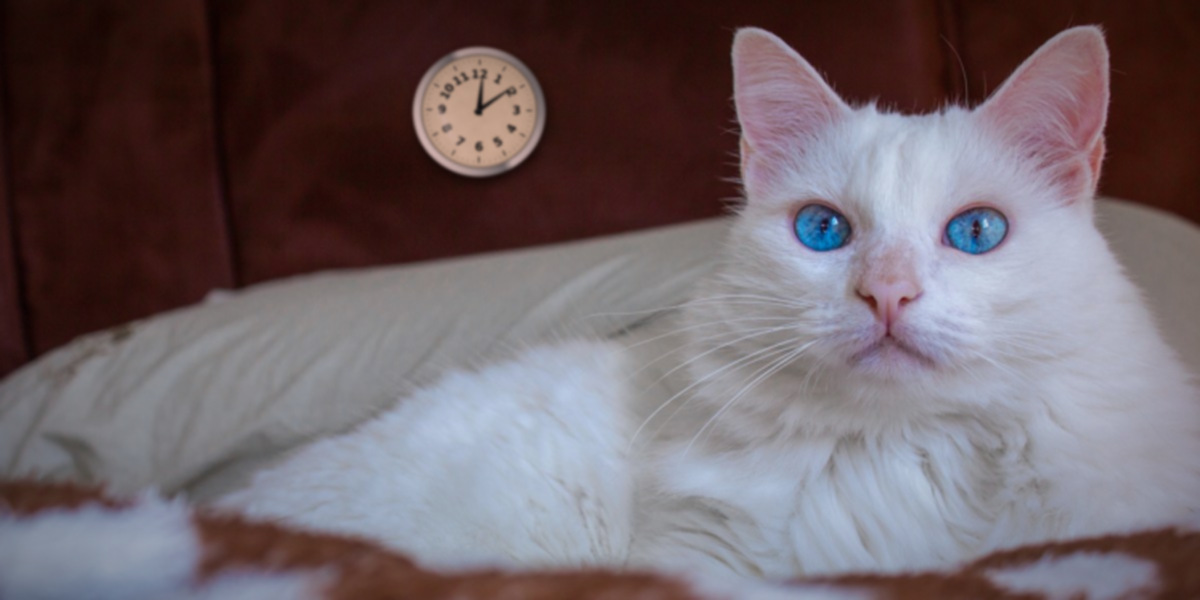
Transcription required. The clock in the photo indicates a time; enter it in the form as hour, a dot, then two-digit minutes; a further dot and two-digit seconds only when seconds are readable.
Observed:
12.09
